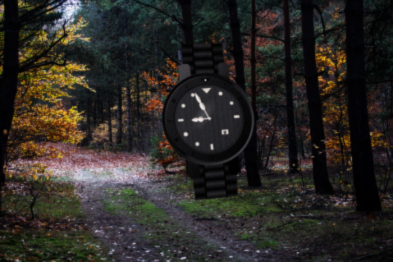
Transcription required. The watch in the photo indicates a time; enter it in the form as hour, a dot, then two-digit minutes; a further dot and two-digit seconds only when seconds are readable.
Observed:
8.56
